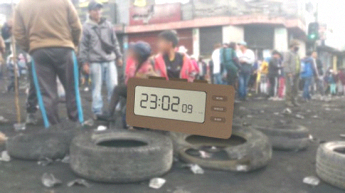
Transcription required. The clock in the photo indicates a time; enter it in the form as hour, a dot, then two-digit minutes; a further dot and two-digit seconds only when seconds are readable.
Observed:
23.02.09
